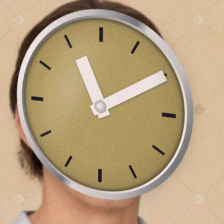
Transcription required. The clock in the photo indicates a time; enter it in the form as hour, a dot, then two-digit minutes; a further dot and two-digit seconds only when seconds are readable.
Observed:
11.10
